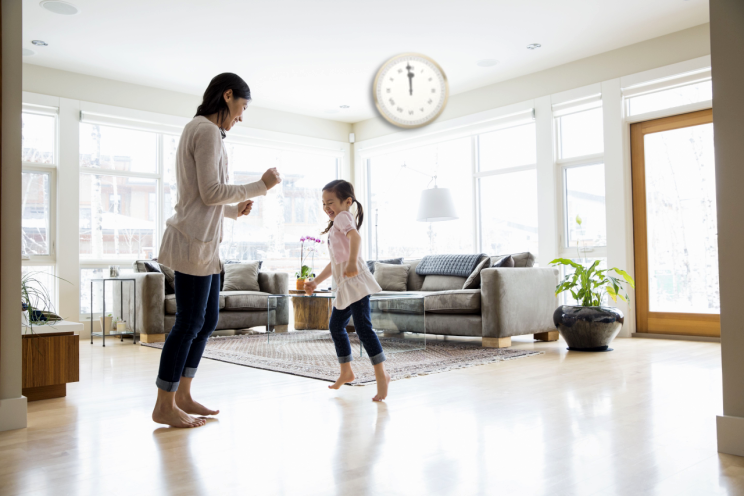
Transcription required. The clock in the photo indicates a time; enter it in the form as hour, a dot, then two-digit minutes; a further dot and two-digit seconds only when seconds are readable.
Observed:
11.59
